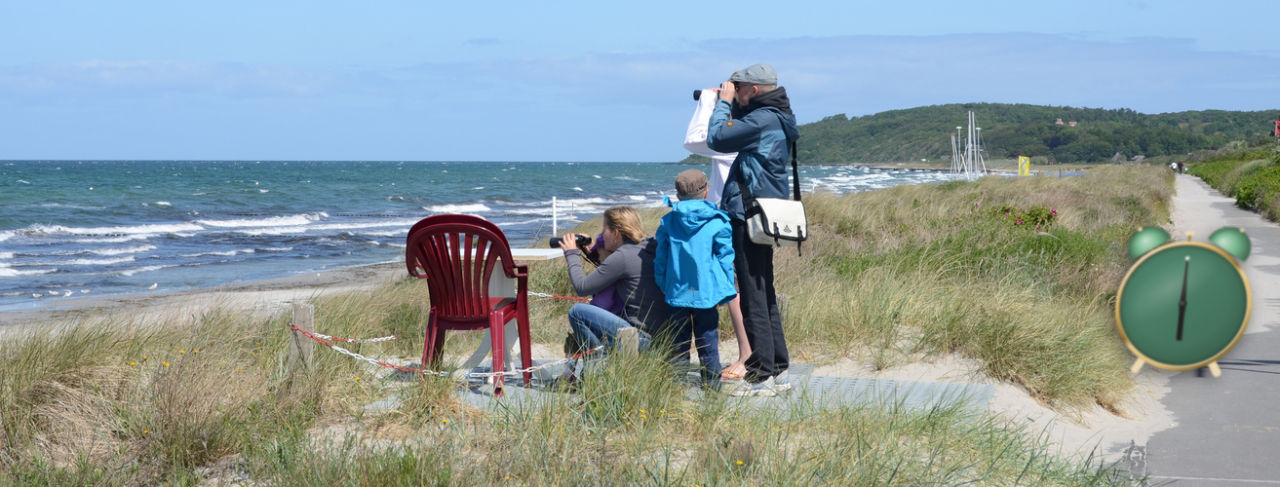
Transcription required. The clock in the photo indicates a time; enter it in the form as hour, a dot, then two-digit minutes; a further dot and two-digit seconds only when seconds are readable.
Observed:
6.00
